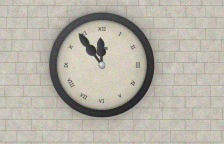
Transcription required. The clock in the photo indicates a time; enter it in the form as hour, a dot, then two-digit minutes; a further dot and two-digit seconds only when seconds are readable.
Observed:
11.54
